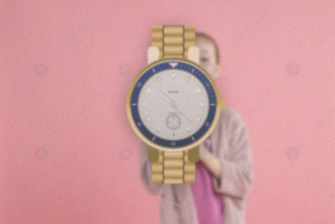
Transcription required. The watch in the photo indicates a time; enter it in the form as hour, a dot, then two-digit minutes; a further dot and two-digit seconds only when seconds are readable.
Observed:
10.22
